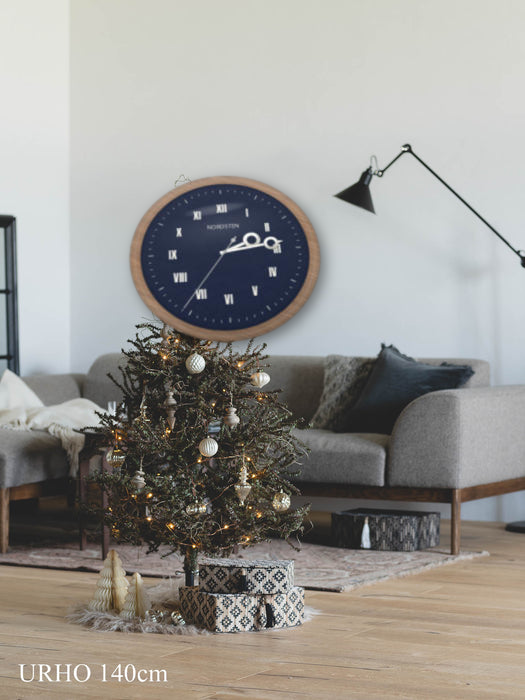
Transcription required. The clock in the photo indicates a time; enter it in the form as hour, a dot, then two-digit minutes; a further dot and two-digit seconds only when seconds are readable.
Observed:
2.13.36
